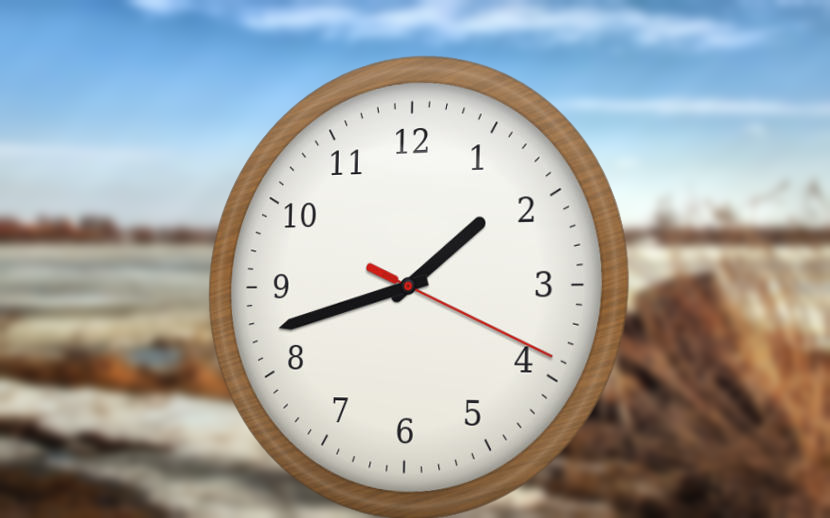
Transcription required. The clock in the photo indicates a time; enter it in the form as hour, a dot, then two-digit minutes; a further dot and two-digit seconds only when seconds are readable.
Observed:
1.42.19
